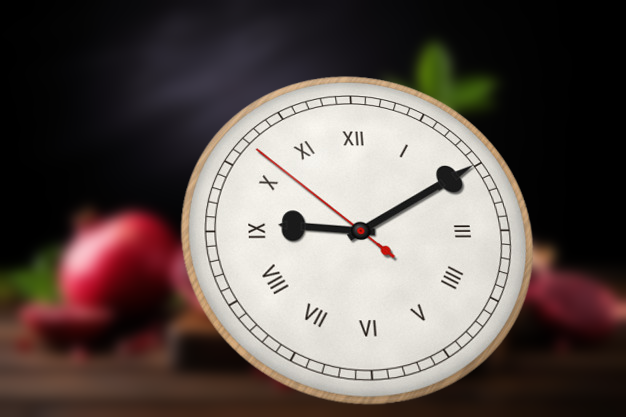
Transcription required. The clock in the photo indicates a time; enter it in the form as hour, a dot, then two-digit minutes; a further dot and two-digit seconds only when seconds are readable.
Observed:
9.09.52
